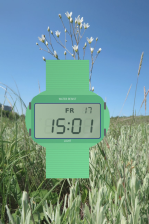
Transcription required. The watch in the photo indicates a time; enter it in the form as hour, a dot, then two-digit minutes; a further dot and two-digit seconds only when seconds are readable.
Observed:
15.01
